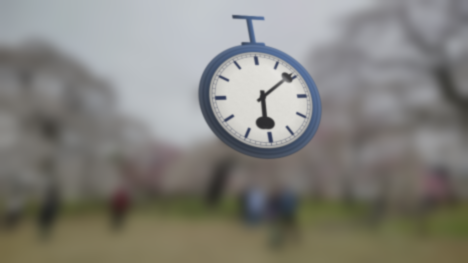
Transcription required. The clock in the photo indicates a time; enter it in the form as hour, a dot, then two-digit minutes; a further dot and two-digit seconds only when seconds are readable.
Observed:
6.09
